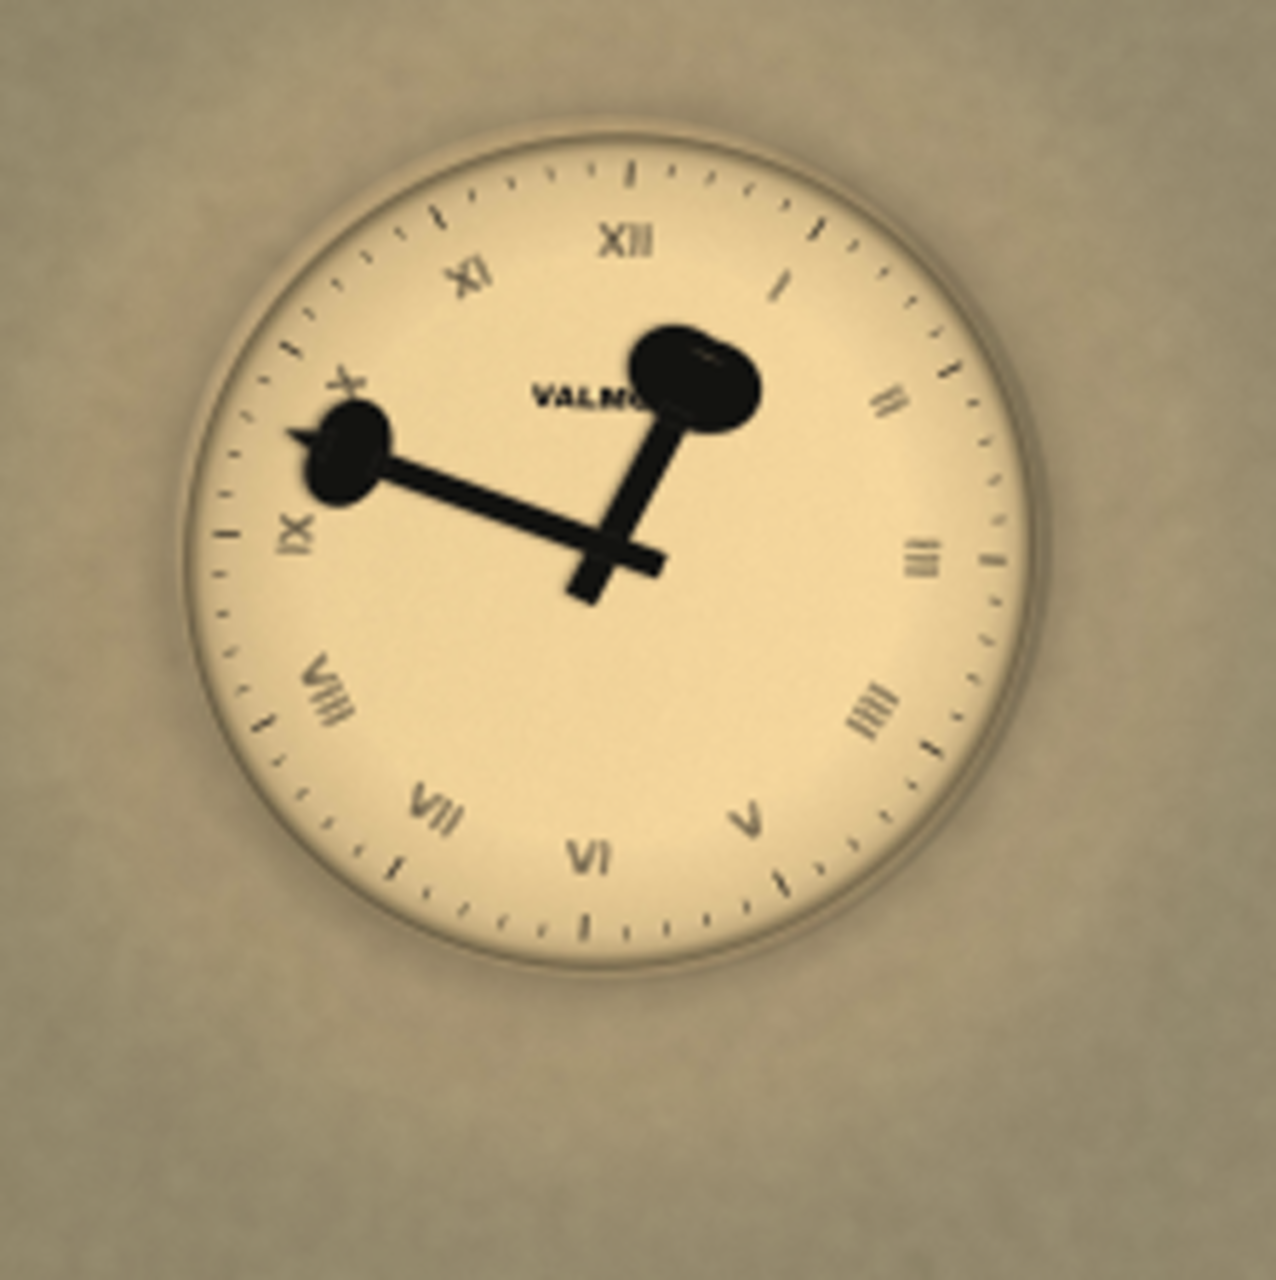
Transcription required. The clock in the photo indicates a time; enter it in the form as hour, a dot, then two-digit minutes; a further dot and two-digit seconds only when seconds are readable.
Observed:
12.48
